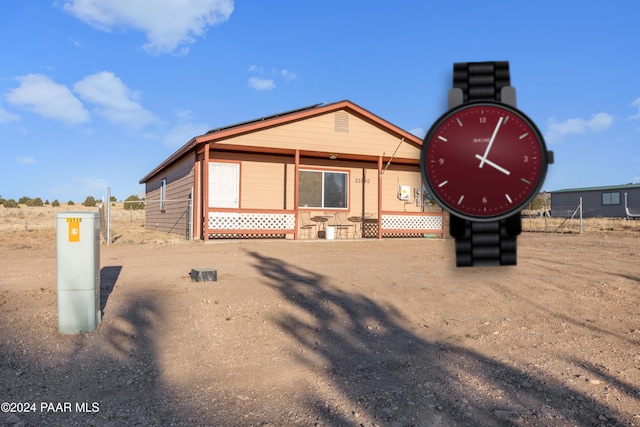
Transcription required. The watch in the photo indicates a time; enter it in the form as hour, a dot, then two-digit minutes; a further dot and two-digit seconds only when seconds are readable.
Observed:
4.04
